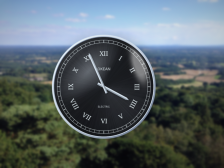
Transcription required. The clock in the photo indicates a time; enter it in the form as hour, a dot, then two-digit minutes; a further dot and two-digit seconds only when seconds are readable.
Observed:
3.56
